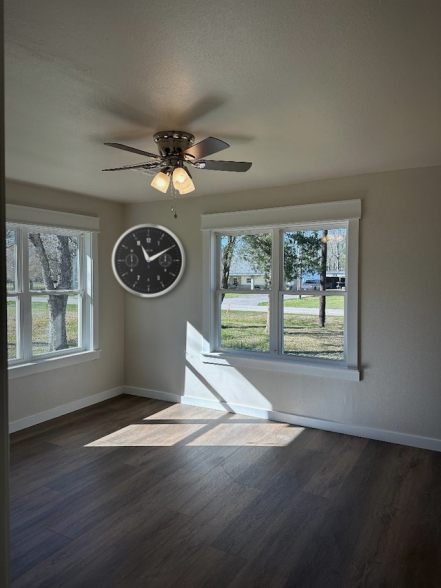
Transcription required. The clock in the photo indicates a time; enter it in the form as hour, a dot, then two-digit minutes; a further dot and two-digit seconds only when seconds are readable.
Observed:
11.10
